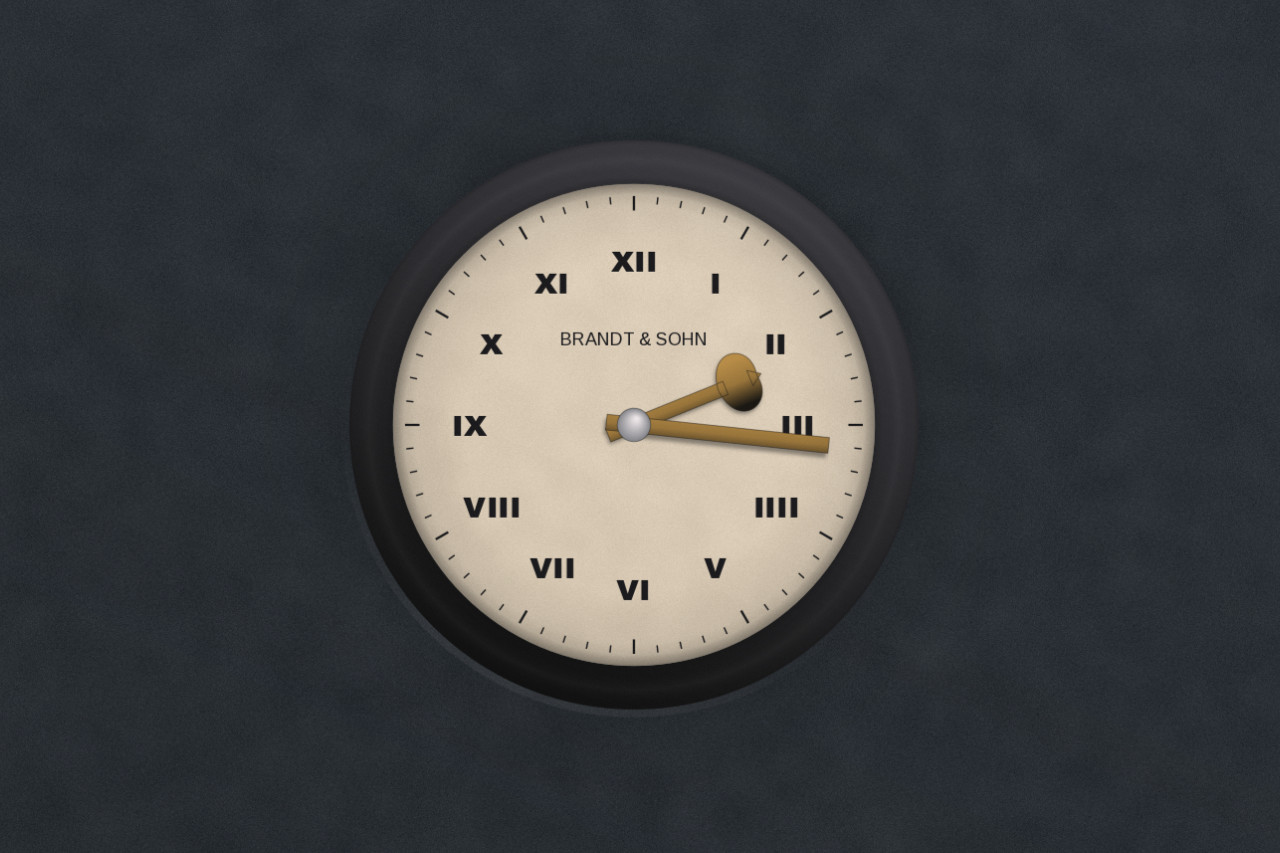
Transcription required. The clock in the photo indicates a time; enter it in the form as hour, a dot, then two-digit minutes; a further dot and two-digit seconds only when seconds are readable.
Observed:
2.16
